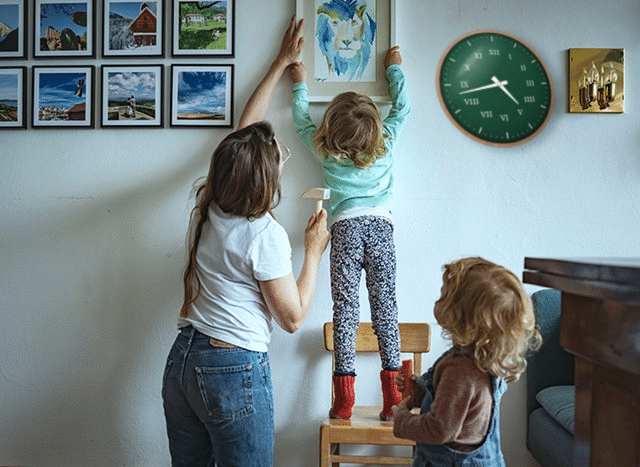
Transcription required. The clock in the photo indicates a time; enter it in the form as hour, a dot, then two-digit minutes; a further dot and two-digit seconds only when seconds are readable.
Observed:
4.43
